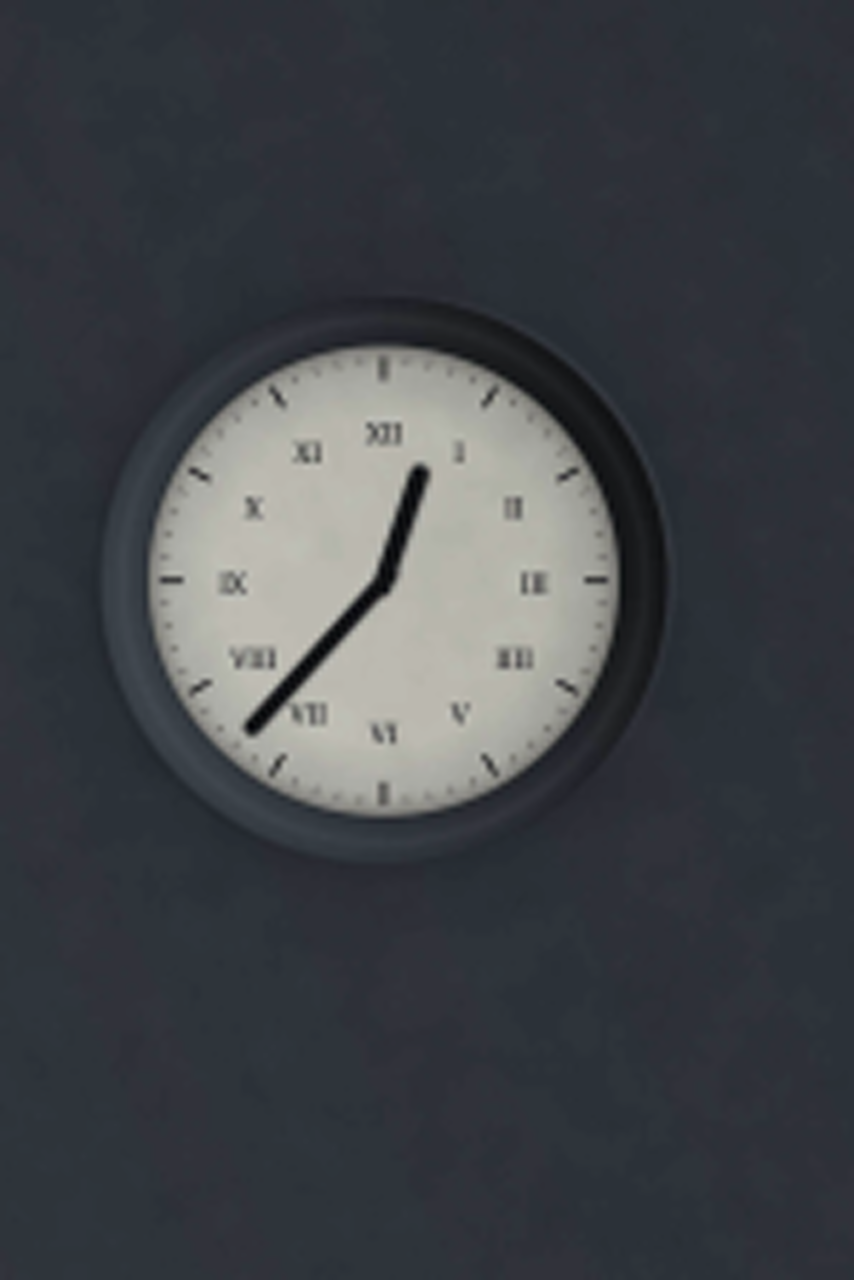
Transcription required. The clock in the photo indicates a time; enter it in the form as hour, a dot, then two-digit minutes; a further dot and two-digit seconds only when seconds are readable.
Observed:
12.37
